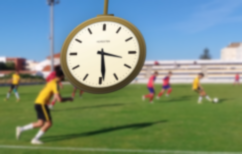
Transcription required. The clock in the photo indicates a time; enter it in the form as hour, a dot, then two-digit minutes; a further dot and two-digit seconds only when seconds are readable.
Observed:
3.29
